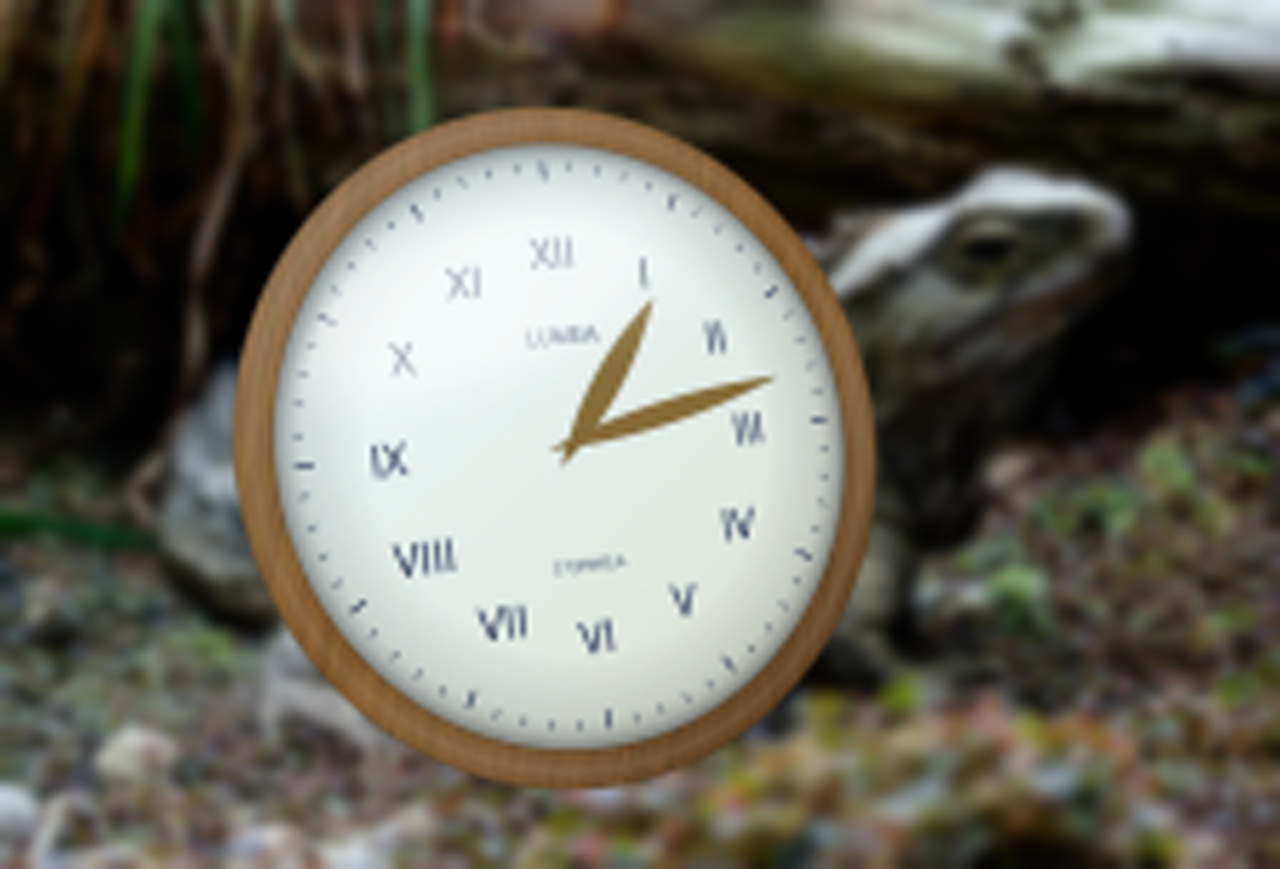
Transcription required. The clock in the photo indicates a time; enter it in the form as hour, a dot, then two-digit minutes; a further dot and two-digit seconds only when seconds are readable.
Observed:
1.13
